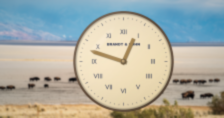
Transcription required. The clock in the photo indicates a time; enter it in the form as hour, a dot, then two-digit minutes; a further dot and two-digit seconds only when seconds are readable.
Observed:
12.48
